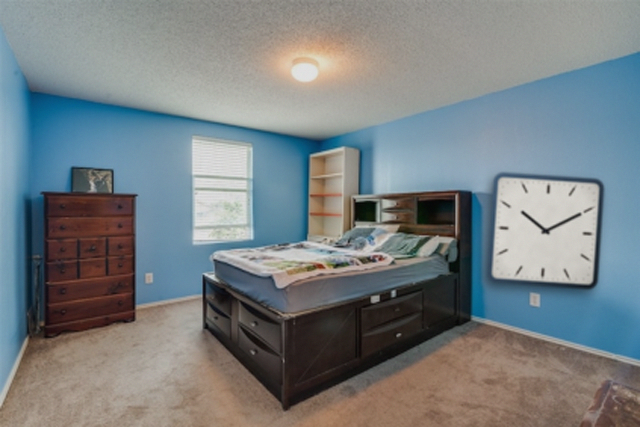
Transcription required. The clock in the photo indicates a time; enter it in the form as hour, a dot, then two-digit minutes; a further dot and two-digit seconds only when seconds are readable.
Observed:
10.10
